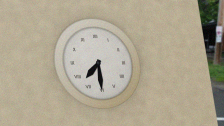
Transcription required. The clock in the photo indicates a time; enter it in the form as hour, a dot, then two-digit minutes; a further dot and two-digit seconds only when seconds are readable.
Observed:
7.30
